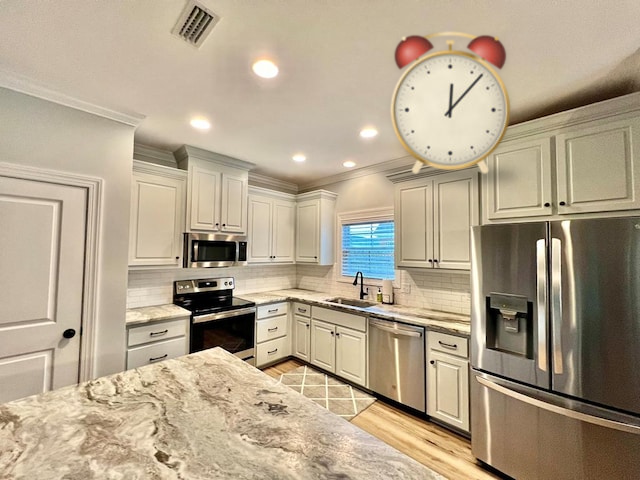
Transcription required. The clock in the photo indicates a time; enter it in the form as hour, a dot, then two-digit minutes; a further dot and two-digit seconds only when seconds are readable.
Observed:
12.07
